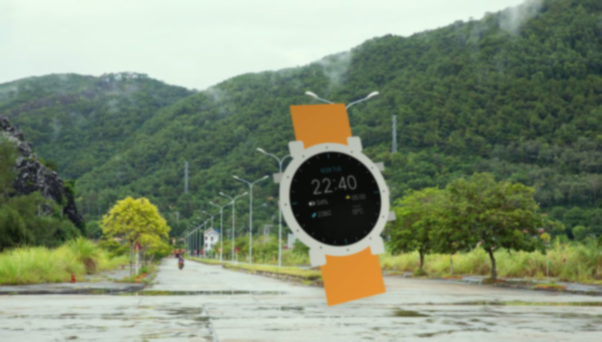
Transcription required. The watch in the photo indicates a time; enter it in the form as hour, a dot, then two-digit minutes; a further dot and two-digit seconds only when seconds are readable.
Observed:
22.40
